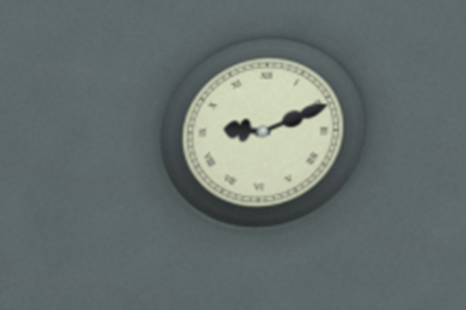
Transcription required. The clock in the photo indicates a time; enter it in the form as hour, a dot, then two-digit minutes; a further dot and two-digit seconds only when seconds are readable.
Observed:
9.11
